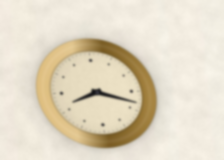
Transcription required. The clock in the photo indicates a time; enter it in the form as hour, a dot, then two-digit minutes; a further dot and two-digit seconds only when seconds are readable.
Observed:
8.18
